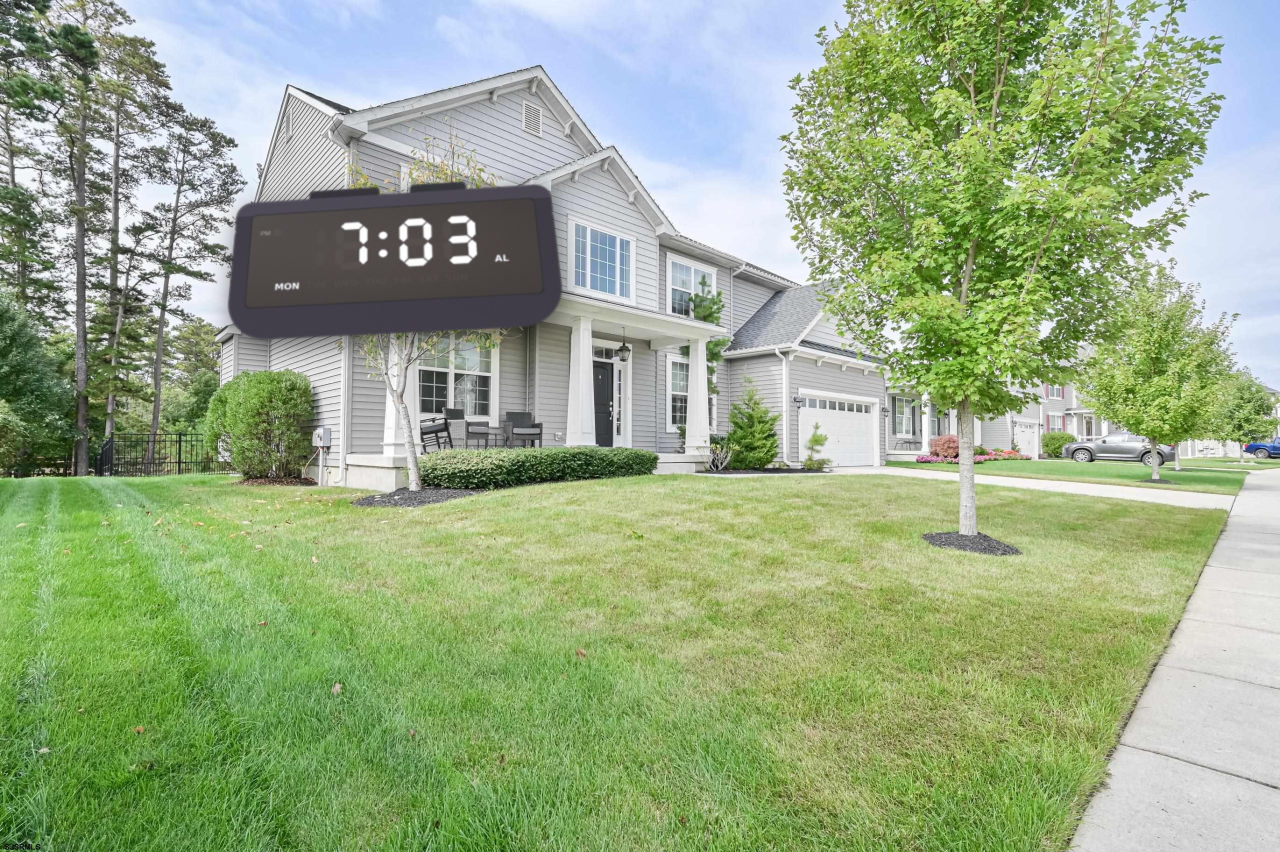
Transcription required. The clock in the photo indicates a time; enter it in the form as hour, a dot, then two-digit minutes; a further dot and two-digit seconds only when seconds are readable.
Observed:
7.03
